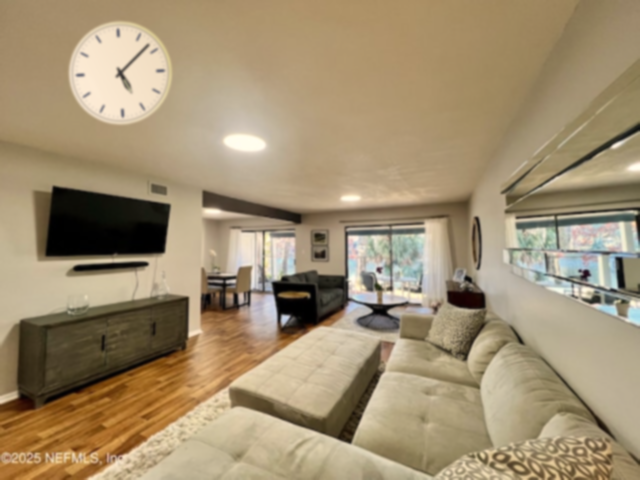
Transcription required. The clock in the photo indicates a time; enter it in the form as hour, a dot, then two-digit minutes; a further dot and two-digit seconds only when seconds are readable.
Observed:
5.08
